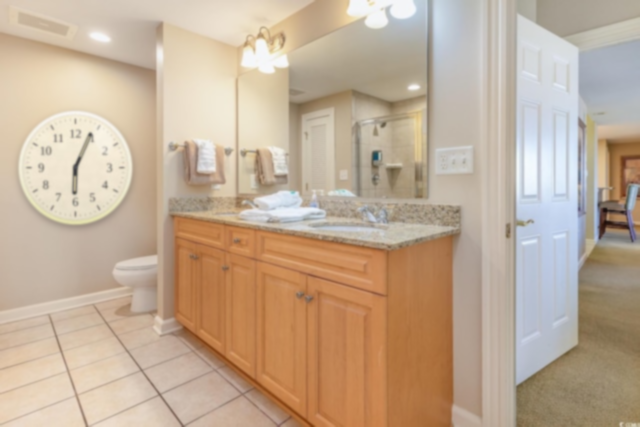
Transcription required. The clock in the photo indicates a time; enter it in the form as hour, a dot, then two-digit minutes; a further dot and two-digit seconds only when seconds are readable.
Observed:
6.04
